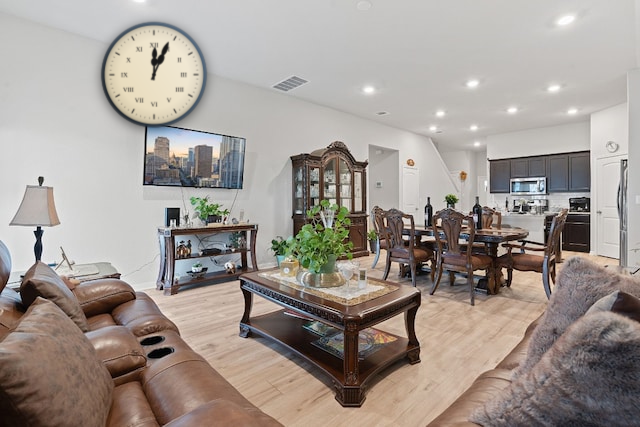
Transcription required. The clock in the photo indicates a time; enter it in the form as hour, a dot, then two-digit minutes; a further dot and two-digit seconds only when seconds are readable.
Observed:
12.04
